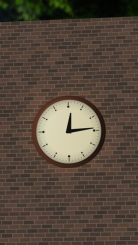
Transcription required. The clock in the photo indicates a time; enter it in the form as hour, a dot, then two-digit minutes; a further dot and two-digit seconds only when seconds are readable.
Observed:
12.14
